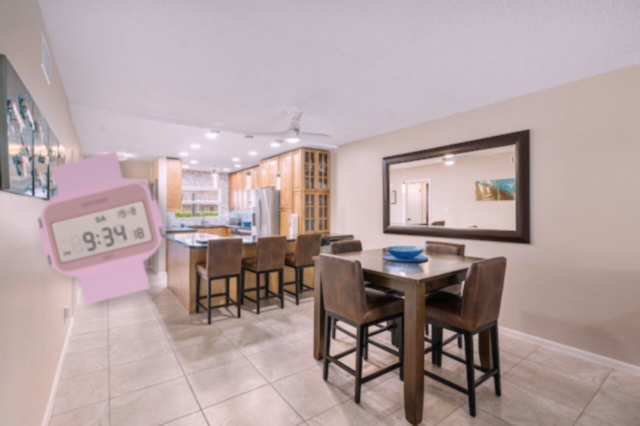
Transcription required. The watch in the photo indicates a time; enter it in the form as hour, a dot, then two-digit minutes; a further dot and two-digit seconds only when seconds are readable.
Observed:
9.34
